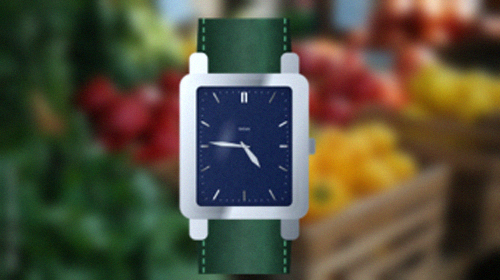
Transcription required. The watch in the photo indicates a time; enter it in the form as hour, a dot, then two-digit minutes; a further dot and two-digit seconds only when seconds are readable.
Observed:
4.46
